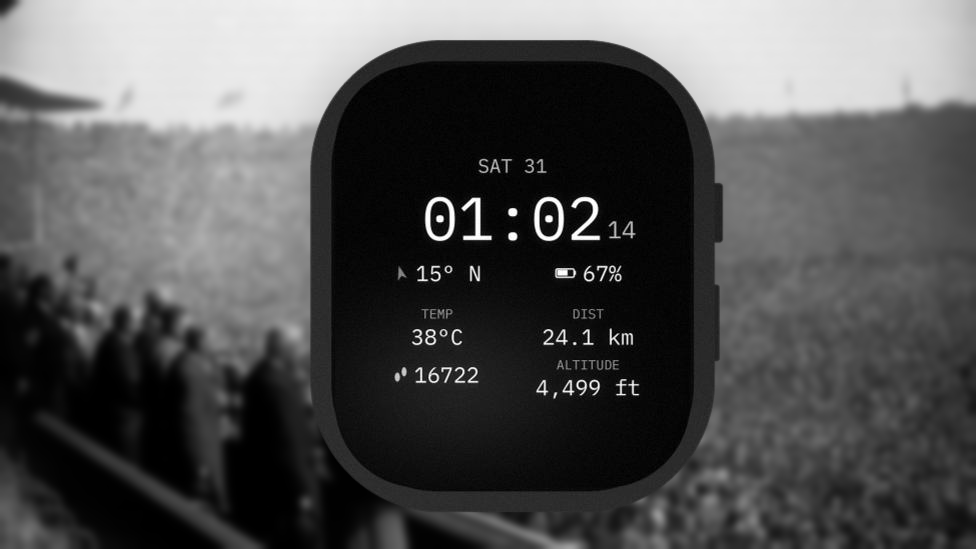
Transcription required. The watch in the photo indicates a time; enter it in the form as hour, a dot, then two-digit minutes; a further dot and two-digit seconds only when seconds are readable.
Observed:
1.02.14
